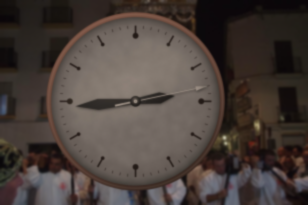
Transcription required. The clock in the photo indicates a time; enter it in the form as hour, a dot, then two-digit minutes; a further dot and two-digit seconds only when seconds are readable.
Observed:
2.44.13
